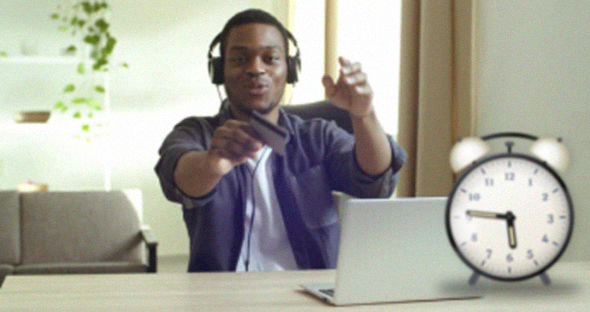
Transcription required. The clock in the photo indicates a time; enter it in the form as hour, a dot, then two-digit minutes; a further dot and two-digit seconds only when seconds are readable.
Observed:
5.46
